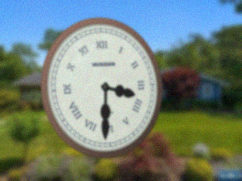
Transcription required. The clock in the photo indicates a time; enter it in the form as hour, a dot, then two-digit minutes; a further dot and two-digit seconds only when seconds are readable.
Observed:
3.31
